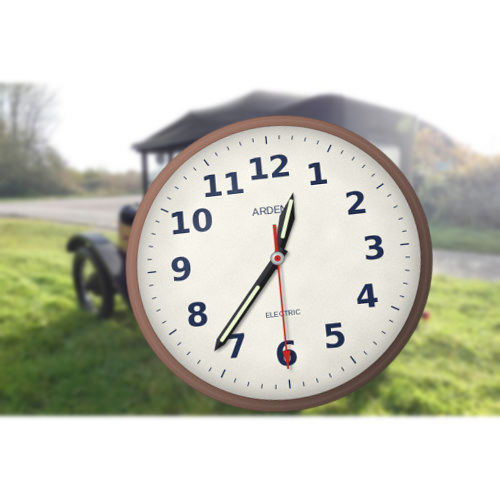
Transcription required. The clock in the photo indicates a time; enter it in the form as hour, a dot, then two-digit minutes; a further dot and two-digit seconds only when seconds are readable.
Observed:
12.36.30
